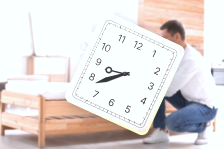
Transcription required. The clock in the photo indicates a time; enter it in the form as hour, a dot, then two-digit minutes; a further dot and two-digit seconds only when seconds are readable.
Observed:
8.38
